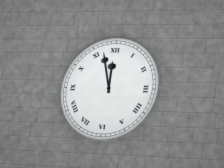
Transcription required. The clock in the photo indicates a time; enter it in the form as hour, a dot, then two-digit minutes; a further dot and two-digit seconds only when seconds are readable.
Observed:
11.57
